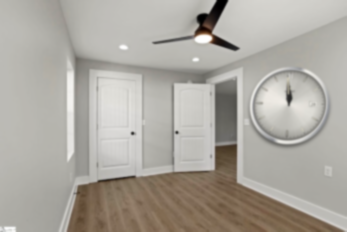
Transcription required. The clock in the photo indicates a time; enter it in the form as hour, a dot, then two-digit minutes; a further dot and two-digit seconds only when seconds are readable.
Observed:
11.59
